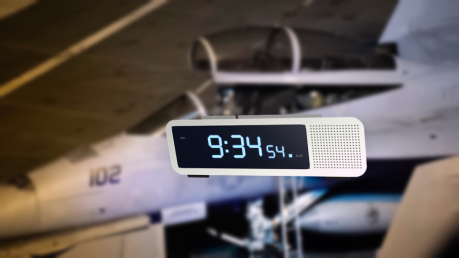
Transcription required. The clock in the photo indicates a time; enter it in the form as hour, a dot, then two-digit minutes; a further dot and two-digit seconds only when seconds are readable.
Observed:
9.34.54
